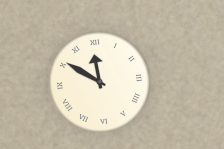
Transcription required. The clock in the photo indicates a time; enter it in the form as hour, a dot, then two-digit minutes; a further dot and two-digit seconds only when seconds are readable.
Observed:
11.51
